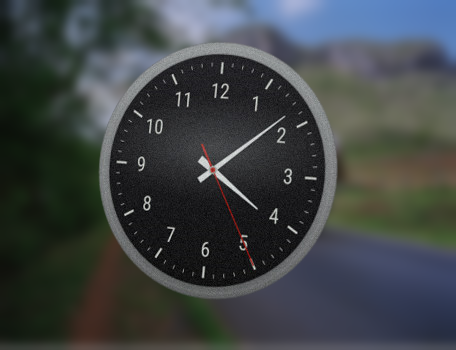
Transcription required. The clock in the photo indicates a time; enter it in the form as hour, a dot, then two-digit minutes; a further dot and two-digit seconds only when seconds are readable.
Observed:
4.08.25
